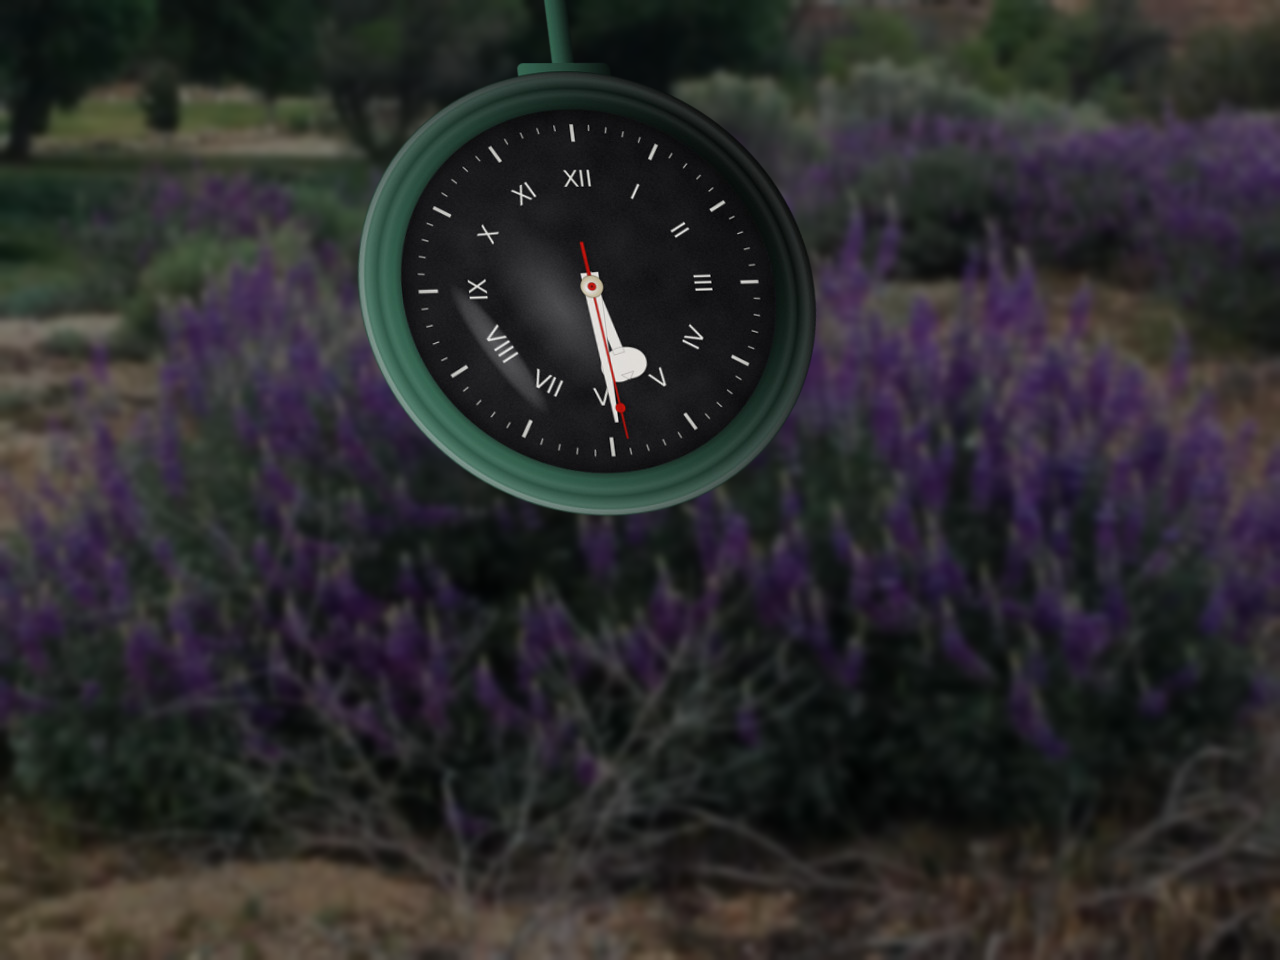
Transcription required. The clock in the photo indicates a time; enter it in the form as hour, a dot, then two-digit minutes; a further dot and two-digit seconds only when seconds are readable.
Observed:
5.29.29
